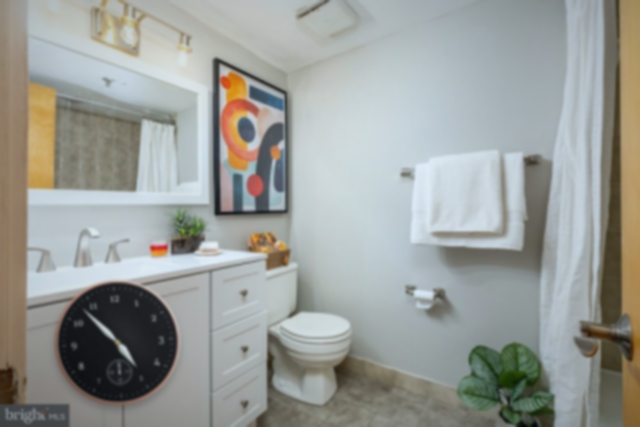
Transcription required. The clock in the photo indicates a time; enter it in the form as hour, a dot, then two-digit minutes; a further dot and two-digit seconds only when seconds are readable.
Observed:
4.53
